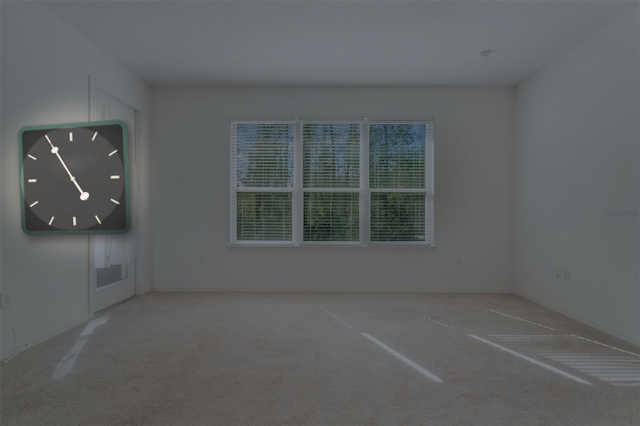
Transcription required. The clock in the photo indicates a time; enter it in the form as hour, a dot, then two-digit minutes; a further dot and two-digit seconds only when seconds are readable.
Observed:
4.55
